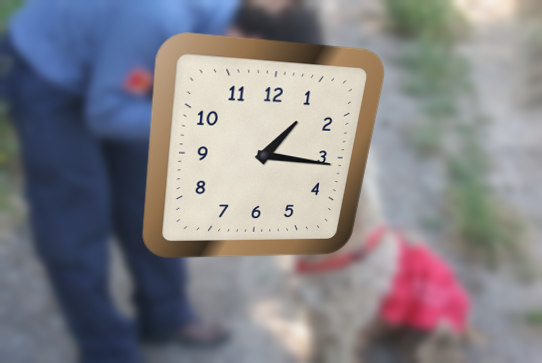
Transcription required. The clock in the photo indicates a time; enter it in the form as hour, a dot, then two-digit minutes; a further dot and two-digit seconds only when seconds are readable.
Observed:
1.16
